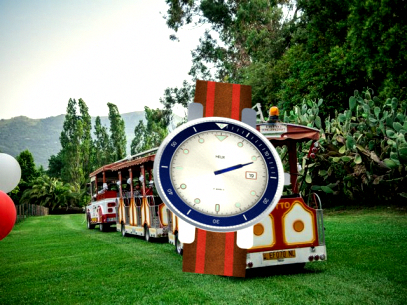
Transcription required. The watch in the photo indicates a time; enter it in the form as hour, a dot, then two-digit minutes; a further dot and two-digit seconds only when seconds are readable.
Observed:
2.11
